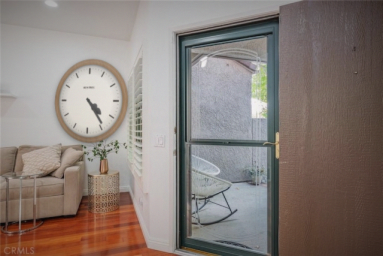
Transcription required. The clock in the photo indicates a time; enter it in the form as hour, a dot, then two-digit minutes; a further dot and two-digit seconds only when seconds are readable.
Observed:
4.24
